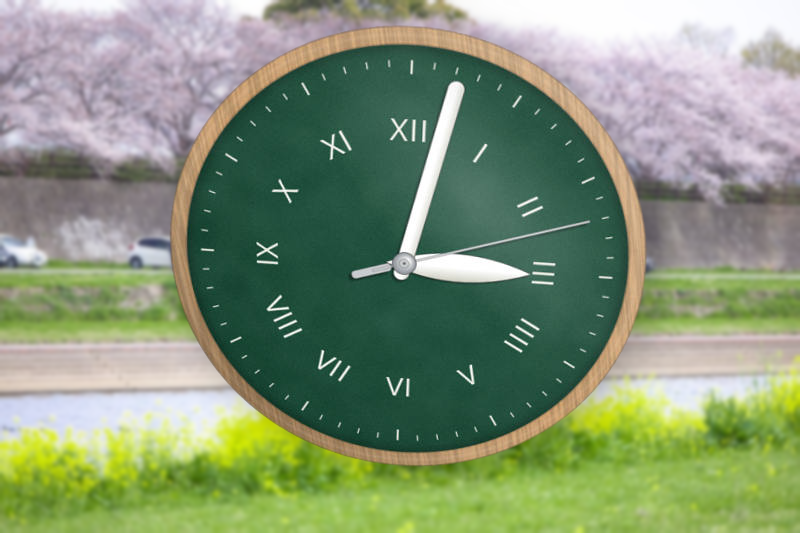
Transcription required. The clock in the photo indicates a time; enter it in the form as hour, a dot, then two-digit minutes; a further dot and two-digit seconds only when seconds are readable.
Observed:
3.02.12
